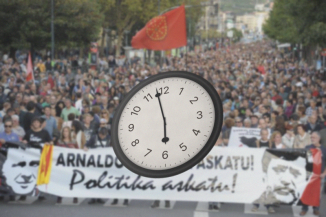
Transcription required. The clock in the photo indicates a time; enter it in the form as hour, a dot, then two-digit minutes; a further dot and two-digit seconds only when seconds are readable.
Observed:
5.58
